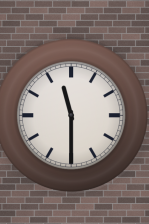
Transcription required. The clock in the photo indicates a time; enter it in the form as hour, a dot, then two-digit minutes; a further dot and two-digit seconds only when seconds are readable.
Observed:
11.30
